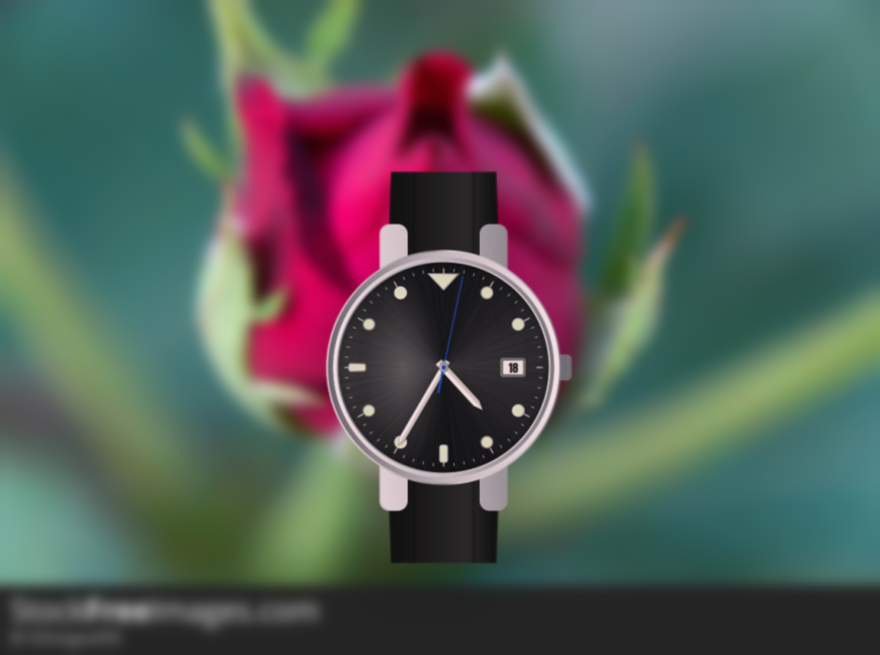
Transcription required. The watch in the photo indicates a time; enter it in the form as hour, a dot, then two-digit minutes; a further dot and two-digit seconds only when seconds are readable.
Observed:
4.35.02
